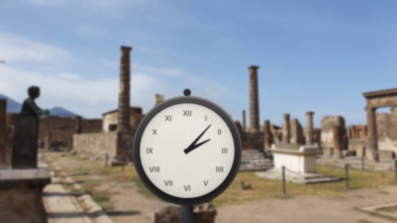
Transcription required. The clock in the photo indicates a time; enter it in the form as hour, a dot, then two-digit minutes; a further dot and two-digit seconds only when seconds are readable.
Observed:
2.07
